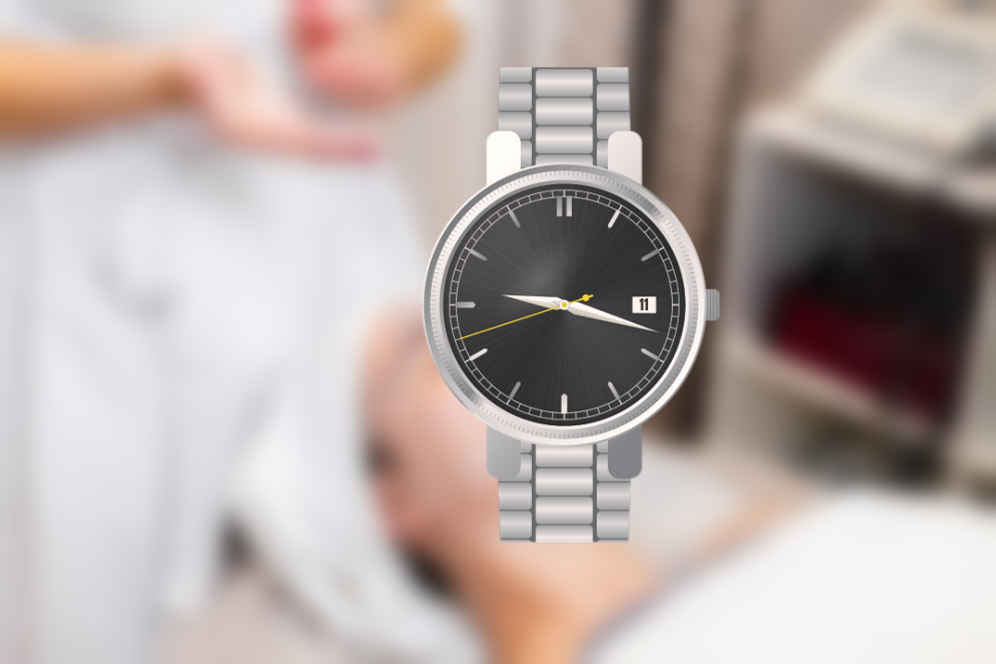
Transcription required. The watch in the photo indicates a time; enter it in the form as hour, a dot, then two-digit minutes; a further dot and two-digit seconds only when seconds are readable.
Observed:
9.17.42
